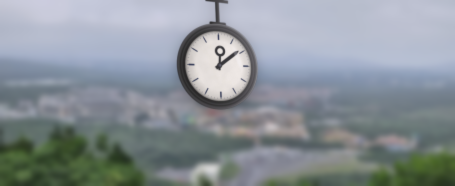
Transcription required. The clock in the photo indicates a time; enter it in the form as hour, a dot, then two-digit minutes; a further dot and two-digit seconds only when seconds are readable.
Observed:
12.09
